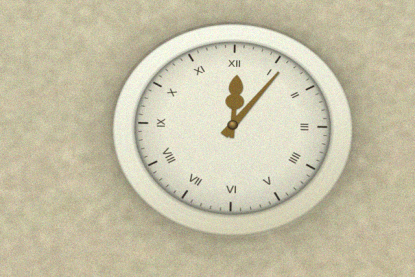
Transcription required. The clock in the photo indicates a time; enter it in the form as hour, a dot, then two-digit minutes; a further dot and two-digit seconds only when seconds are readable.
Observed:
12.06
